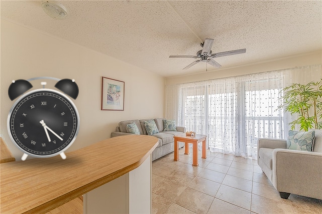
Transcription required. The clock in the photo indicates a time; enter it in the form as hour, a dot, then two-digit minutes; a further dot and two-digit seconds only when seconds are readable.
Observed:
5.22
